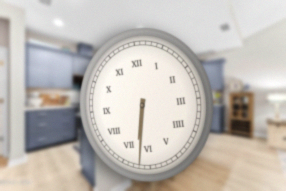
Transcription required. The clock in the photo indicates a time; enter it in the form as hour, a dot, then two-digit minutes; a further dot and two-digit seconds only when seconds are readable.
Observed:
6.32
